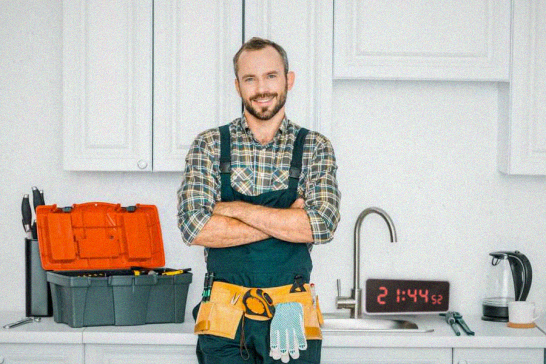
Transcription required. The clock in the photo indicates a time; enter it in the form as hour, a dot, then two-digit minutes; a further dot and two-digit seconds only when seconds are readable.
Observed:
21.44.52
